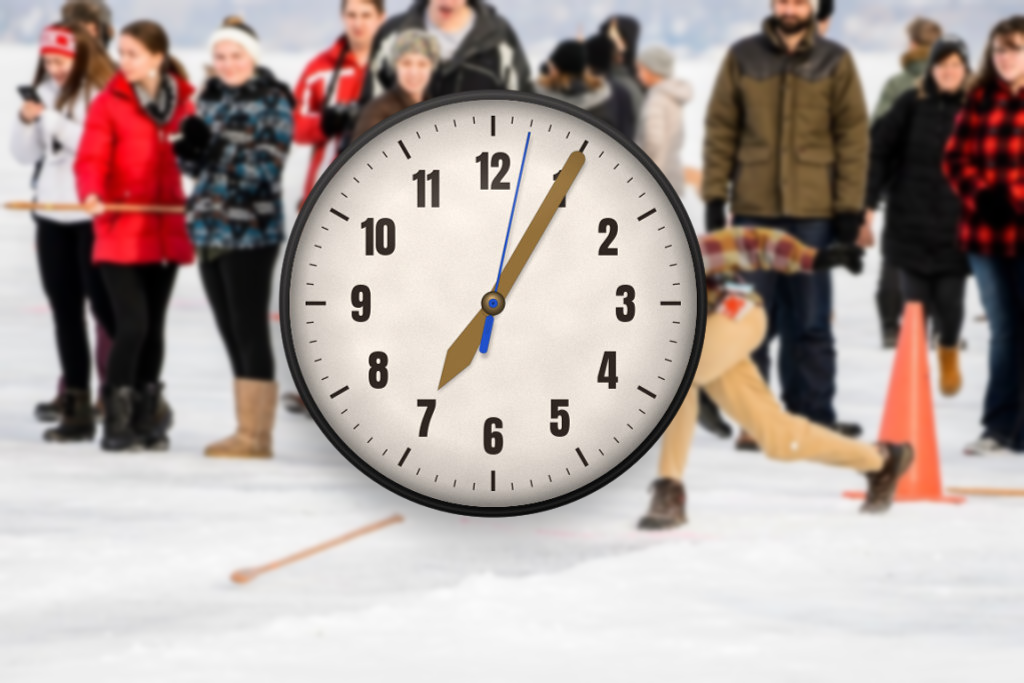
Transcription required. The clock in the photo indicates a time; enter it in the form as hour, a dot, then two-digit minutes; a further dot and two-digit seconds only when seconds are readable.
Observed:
7.05.02
